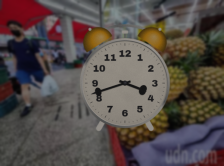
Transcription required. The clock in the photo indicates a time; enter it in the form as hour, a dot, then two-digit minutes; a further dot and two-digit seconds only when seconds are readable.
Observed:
3.42
